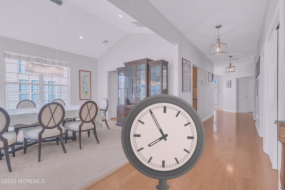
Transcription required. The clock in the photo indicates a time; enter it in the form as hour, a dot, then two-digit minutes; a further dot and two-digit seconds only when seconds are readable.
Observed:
7.55
